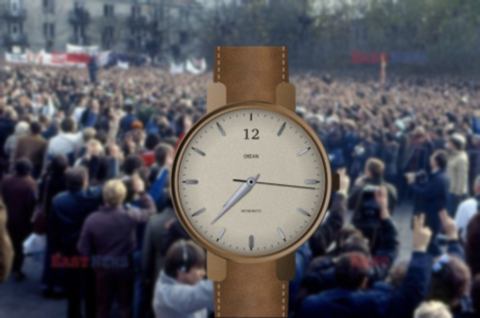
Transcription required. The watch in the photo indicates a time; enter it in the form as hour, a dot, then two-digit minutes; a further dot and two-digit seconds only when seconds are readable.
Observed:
7.37.16
